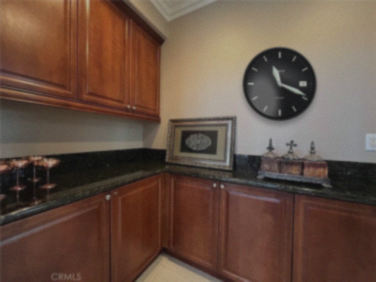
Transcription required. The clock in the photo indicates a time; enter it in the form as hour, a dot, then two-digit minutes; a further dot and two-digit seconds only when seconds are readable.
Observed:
11.19
